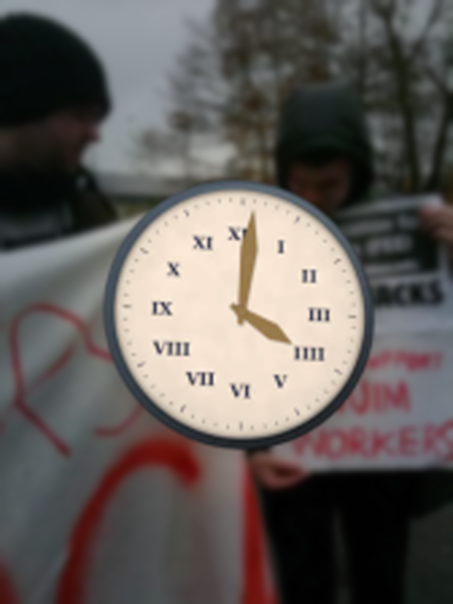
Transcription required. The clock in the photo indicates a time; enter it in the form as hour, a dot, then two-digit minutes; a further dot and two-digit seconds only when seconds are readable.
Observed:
4.01
